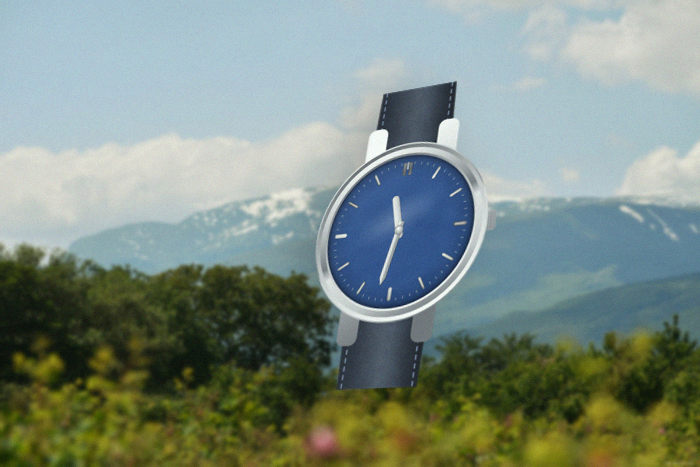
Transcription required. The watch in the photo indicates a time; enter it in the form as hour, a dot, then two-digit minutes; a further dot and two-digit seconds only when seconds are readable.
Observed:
11.32
